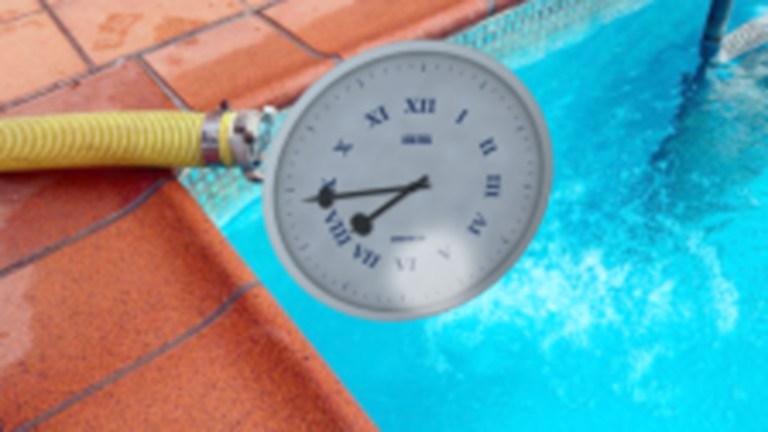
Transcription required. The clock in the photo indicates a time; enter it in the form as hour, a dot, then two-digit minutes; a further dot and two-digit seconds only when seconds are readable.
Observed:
7.44
